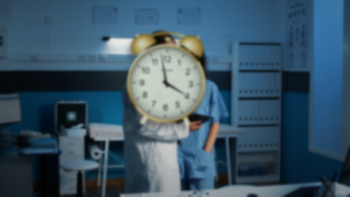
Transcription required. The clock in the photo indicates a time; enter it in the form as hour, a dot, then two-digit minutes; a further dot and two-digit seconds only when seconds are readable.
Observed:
3.58
